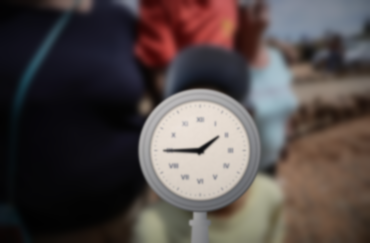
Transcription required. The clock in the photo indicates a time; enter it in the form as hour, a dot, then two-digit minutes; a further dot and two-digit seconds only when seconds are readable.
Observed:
1.45
